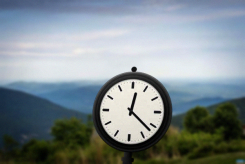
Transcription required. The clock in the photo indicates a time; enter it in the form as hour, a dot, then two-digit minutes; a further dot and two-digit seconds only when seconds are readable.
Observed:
12.22
